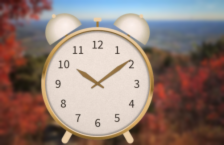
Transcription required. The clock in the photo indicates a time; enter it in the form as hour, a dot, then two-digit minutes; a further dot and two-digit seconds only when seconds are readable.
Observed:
10.09
